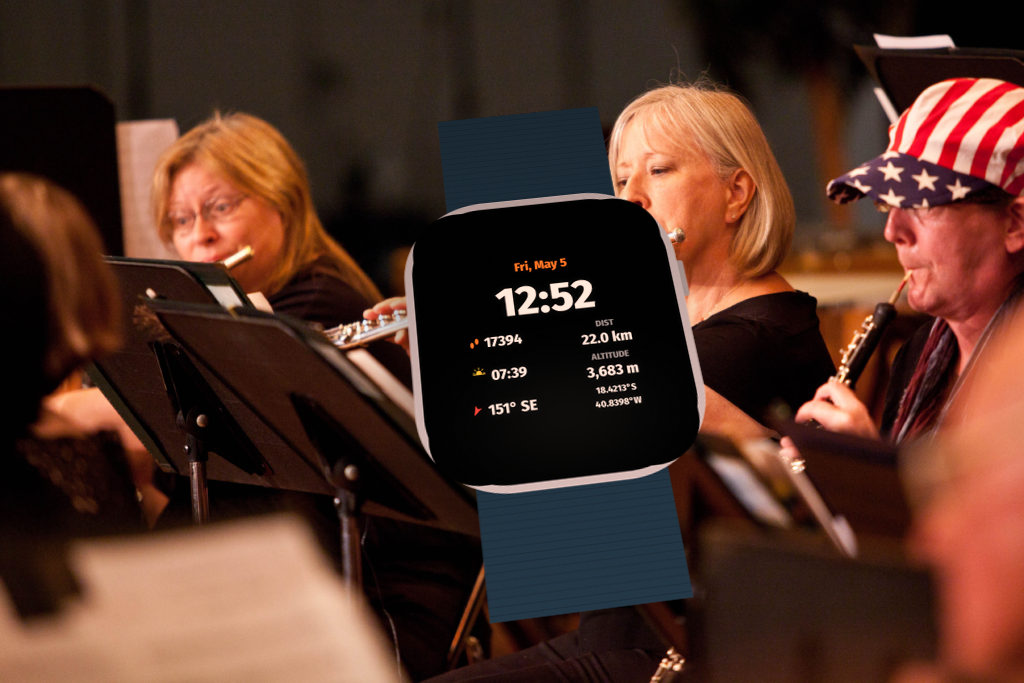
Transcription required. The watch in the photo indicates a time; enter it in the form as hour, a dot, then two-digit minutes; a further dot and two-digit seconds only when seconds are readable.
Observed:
12.52
